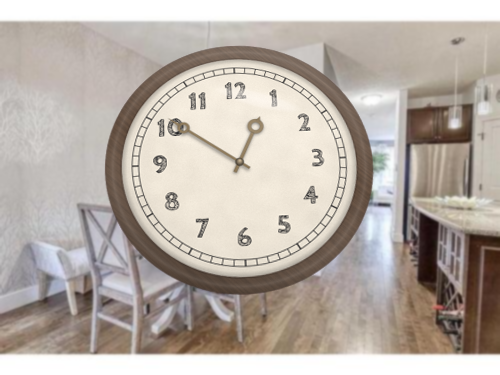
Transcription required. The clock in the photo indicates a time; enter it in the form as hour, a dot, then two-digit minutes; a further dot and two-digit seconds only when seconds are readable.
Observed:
12.51
